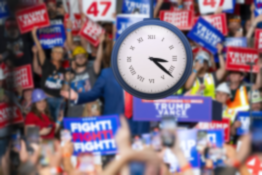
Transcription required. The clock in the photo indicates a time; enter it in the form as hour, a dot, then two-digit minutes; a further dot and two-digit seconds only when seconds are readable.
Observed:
3.22
